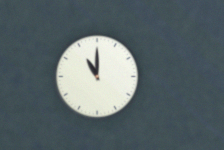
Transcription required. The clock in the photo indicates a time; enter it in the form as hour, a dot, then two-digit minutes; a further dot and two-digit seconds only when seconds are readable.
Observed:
11.00
